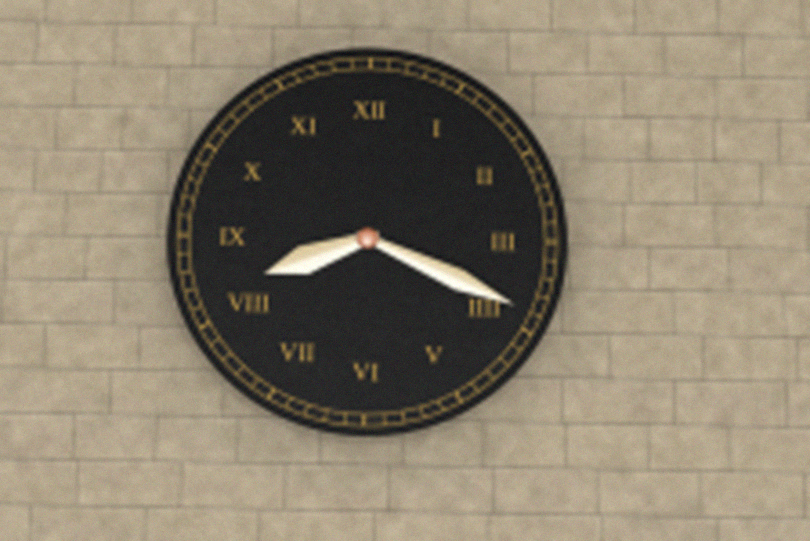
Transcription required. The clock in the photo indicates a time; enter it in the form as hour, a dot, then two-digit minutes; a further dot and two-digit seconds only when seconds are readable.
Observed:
8.19
